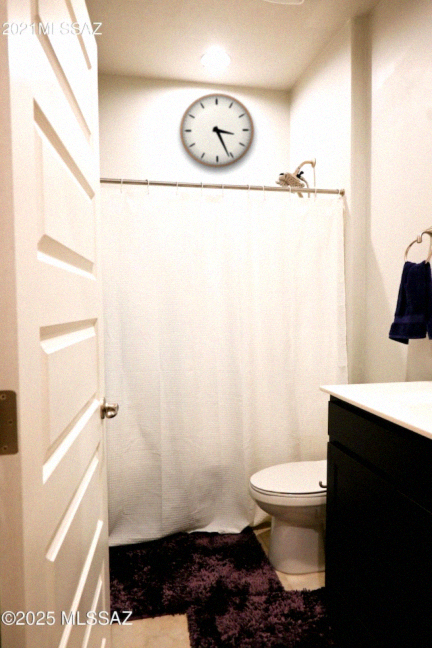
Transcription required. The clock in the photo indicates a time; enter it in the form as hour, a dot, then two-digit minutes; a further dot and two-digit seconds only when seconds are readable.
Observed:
3.26
